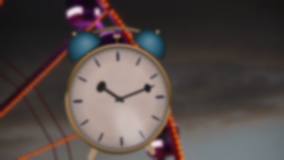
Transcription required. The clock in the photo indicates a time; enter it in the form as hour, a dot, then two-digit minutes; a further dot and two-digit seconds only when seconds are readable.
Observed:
10.12
